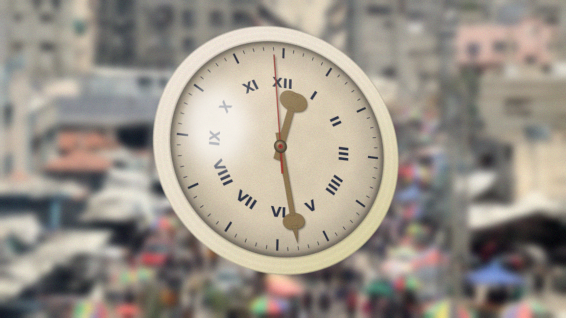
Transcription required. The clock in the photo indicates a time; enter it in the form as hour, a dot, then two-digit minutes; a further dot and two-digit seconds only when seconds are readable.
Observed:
12.27.59
